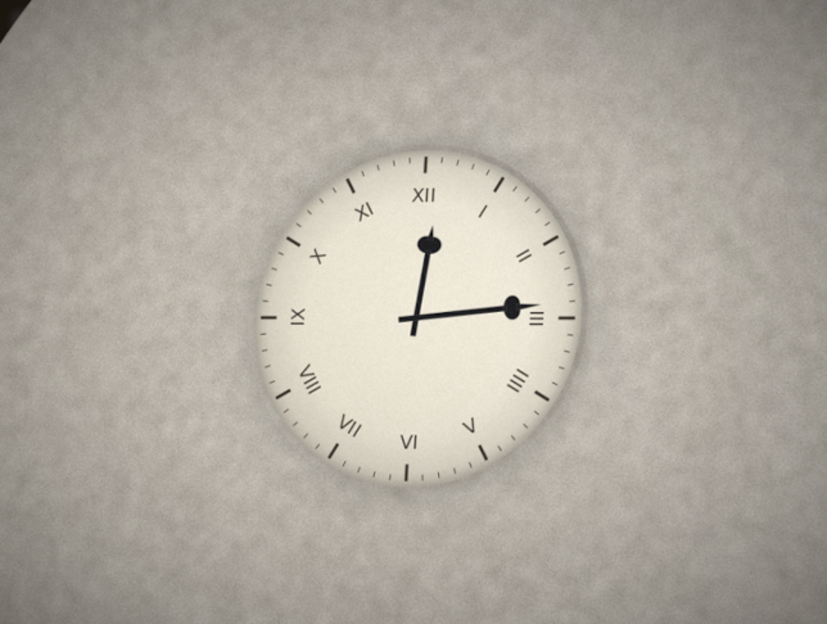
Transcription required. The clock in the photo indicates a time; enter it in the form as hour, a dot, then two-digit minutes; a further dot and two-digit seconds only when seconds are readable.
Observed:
12.14
